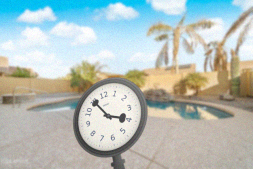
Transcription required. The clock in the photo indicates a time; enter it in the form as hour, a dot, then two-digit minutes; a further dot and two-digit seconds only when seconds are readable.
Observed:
3.55
